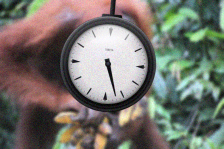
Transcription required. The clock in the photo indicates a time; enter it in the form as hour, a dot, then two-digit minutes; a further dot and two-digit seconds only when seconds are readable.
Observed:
5.27
